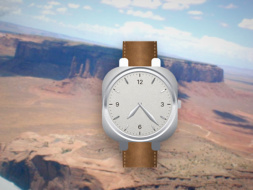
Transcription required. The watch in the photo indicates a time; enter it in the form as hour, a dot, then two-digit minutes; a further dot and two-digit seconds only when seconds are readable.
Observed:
7.23
